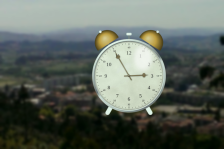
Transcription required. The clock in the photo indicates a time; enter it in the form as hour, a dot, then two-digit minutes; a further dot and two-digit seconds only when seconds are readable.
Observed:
2.55
